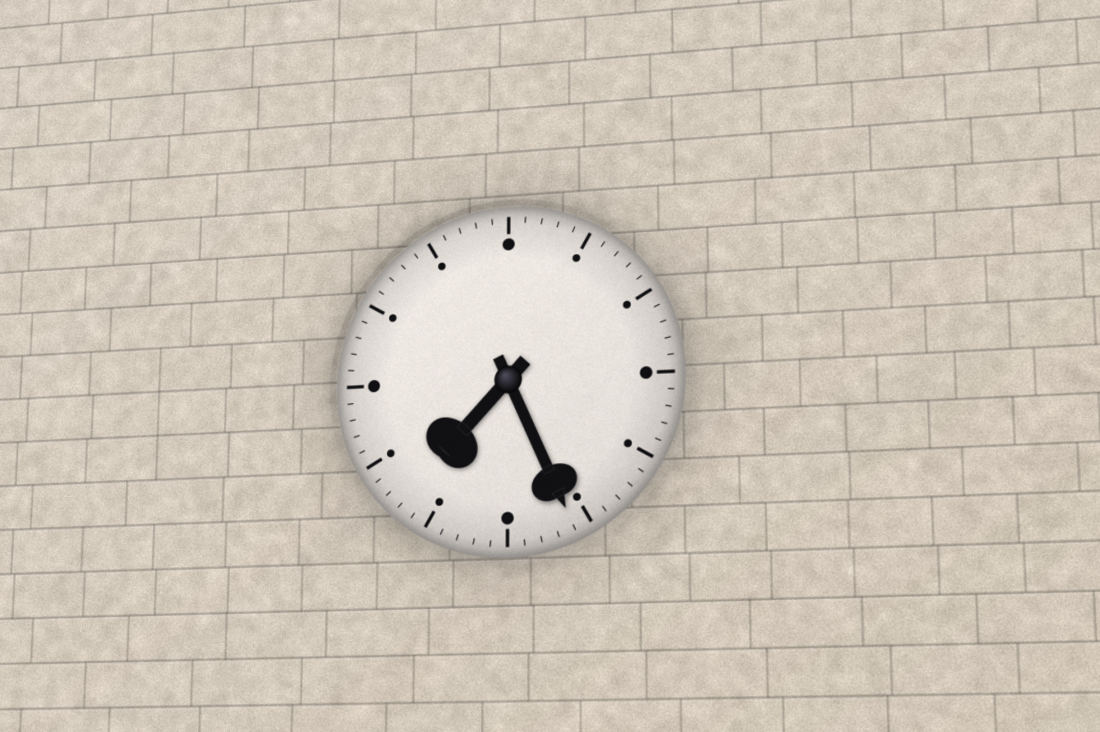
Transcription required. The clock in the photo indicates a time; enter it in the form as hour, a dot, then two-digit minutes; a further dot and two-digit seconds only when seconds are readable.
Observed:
7.26
